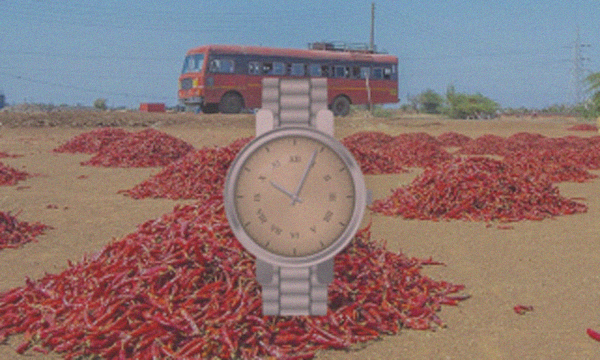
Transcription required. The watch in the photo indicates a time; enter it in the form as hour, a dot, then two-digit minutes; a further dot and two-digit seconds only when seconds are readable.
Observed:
10.04
